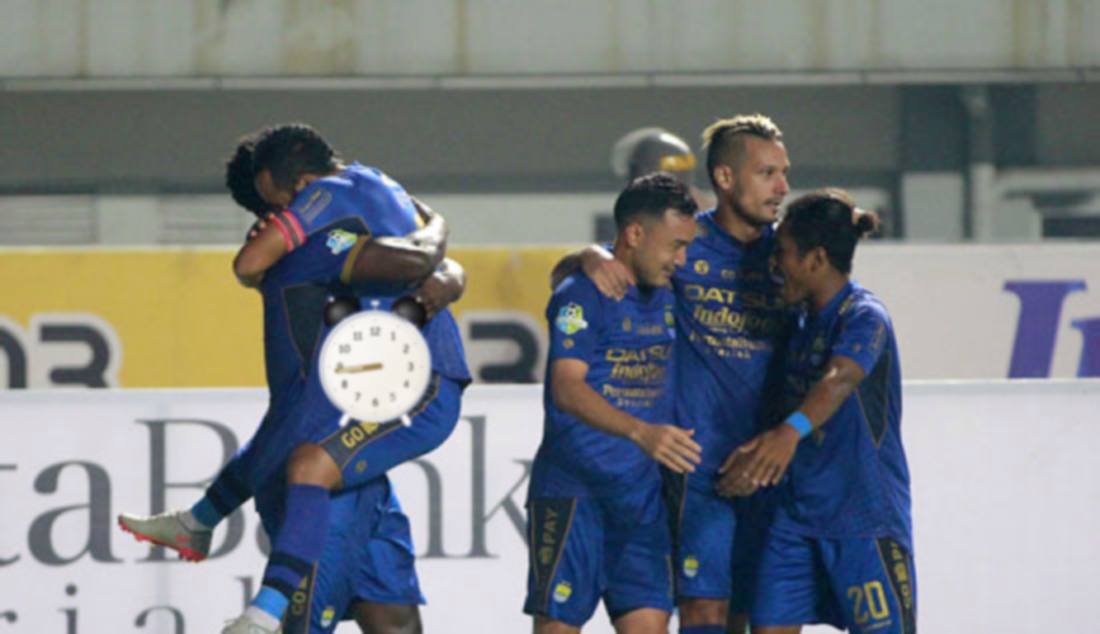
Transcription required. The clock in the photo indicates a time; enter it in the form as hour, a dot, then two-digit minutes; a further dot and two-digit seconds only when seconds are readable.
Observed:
8.44
